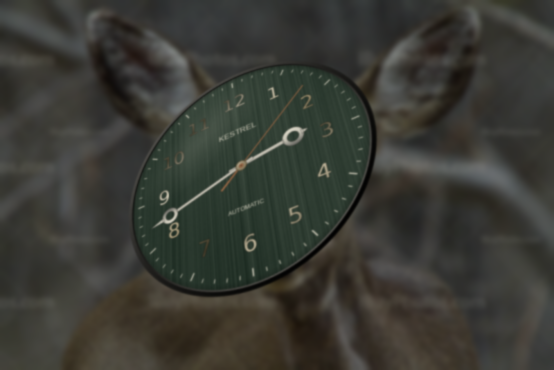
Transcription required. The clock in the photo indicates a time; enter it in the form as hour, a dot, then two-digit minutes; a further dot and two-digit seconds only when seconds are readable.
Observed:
2.42.08
